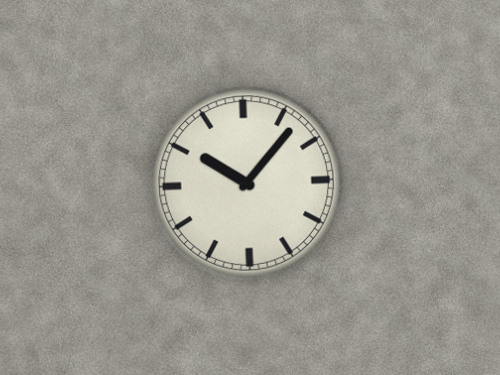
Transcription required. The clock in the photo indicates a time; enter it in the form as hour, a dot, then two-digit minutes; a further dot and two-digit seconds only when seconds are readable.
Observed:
10.07
